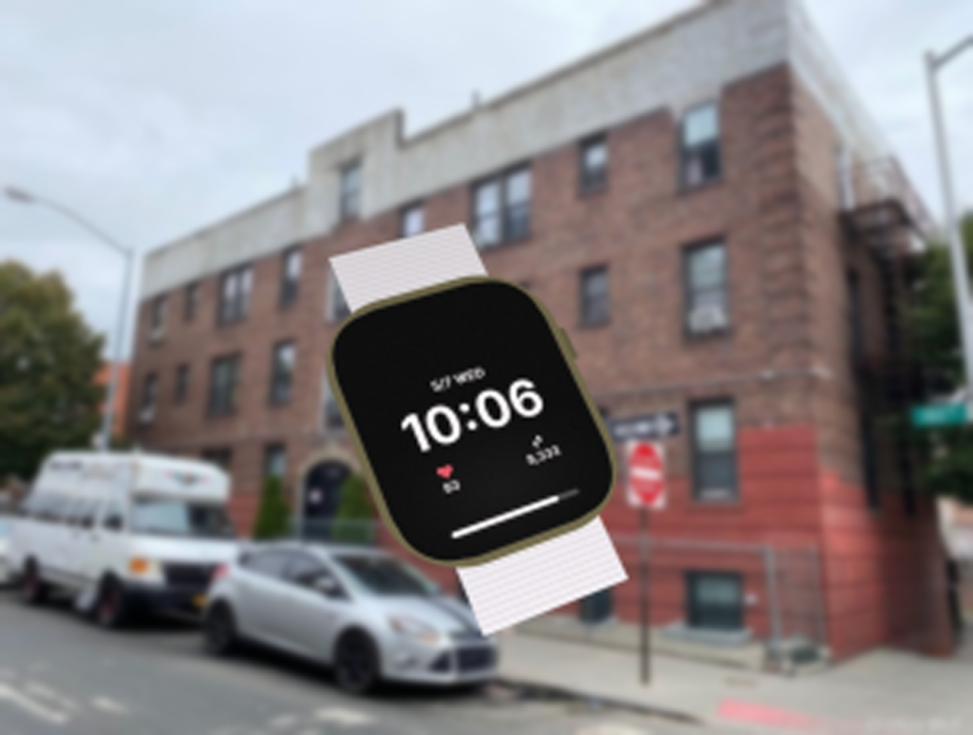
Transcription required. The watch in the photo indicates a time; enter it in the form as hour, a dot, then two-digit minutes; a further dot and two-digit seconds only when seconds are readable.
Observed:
10.06
